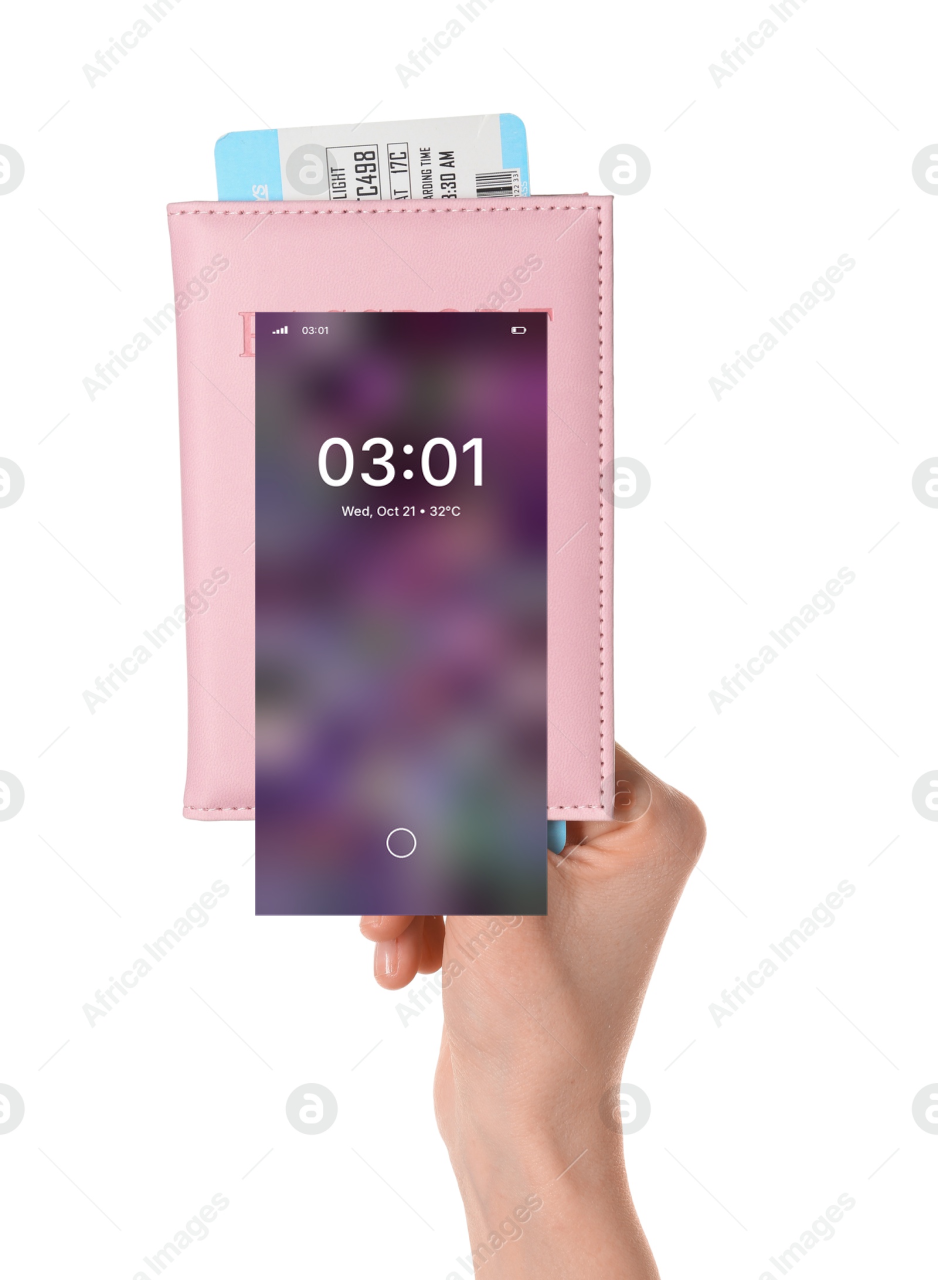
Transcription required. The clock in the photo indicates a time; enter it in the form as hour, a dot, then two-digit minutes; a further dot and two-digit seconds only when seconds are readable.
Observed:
3.01
